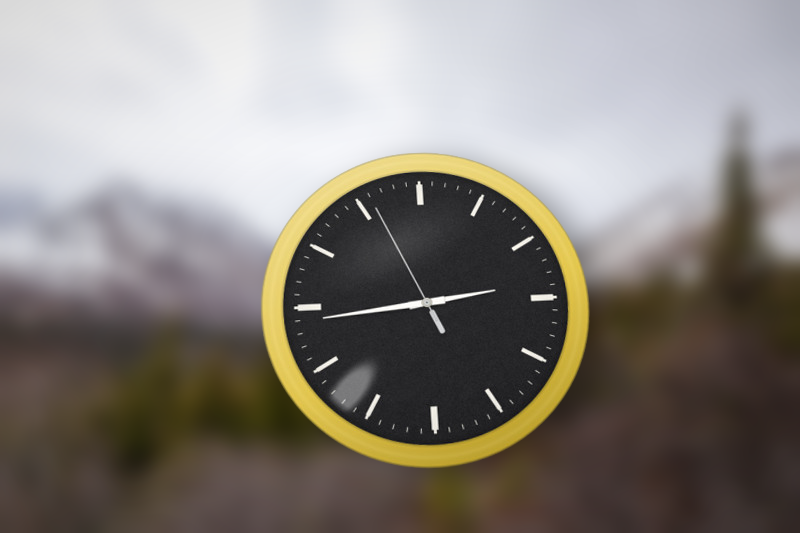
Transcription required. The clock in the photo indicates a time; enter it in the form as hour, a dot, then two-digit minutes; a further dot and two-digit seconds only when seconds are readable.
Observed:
2.43.56
